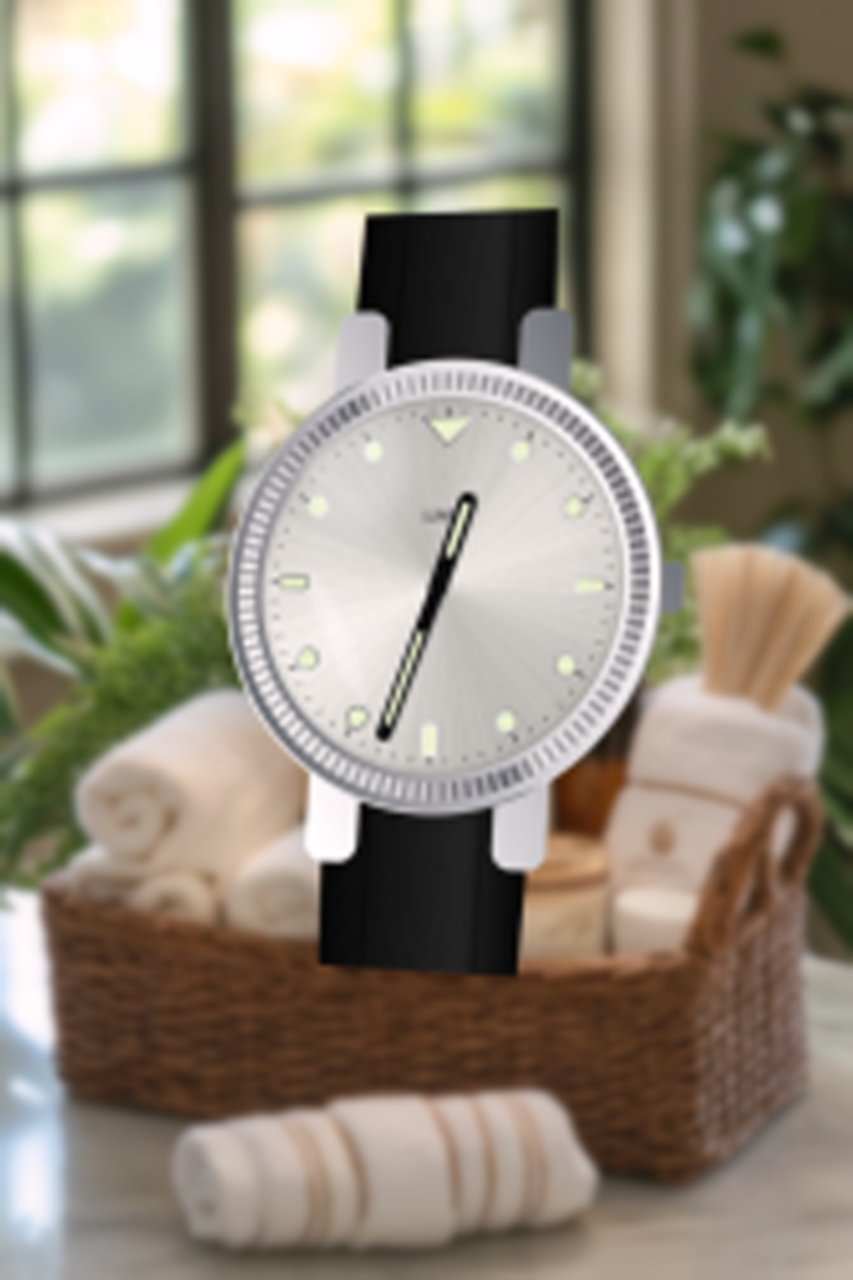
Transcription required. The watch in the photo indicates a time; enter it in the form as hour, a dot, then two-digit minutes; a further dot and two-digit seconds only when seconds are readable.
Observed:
12.33
